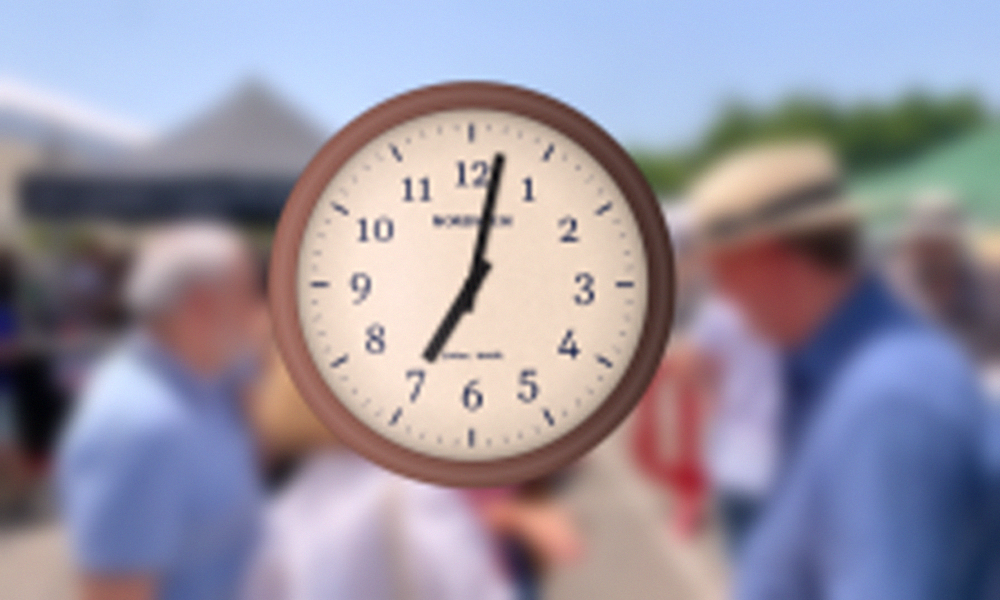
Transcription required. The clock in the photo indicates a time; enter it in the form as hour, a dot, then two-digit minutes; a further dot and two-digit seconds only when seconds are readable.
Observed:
7.02
